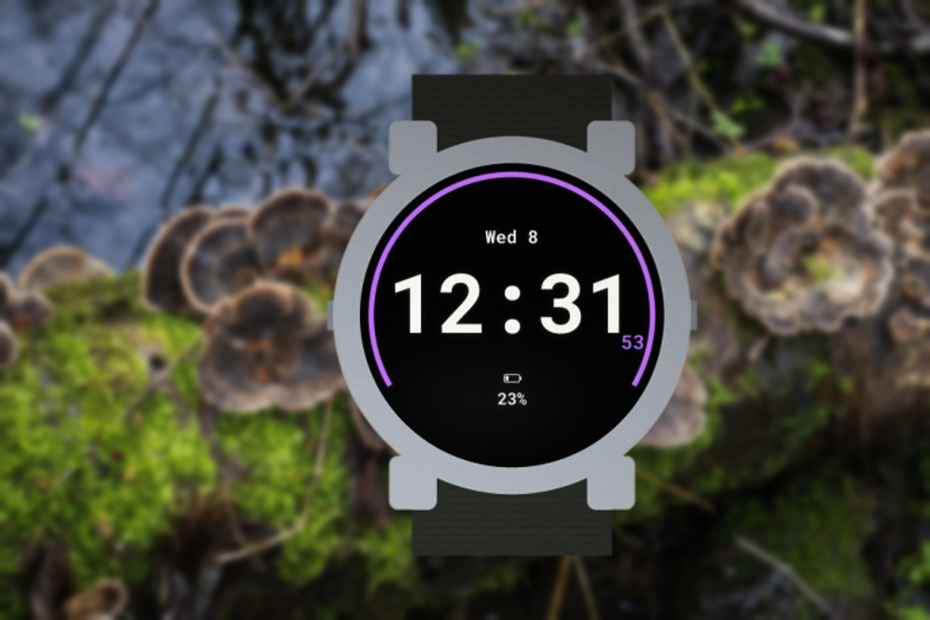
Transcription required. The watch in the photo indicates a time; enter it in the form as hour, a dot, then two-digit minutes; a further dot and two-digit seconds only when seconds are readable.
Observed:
12.31.53
